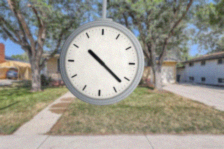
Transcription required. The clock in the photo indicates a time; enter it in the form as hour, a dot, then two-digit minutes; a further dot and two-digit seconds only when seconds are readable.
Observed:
10.22
